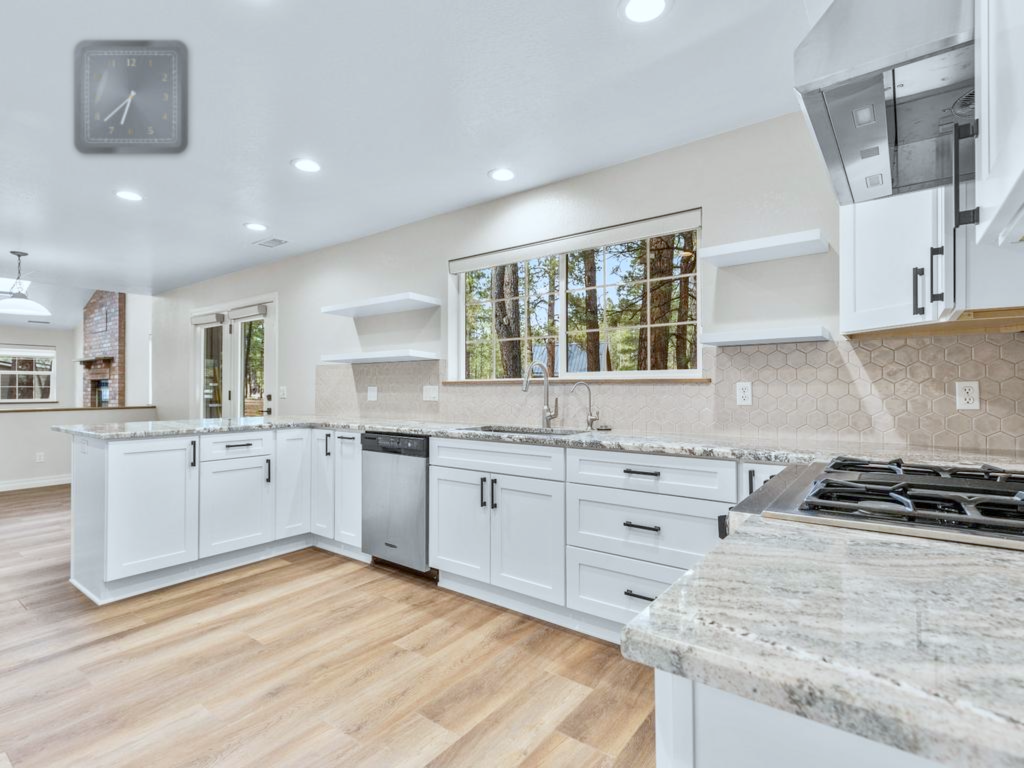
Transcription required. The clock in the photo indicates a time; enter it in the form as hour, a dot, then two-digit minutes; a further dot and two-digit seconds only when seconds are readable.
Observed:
6.38
